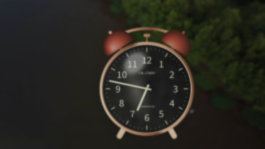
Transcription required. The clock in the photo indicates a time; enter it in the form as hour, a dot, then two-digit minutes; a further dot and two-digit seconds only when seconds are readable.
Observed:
6.47
